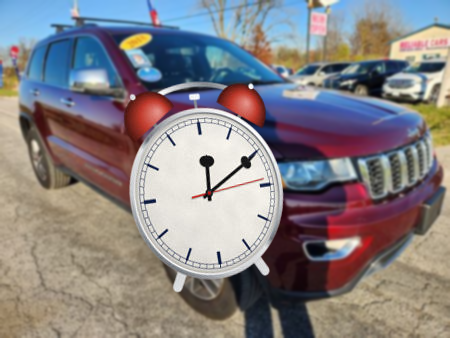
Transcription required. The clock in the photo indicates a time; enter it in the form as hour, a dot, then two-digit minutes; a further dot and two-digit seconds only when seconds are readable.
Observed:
12.10.14
